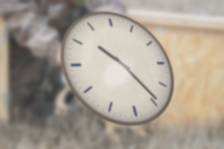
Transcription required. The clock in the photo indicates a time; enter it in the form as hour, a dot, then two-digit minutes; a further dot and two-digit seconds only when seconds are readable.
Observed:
10.24
